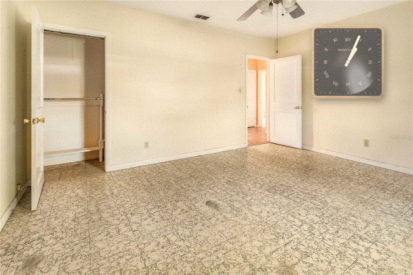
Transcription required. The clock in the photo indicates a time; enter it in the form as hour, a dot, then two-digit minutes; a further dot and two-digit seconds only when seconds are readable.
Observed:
1.04
